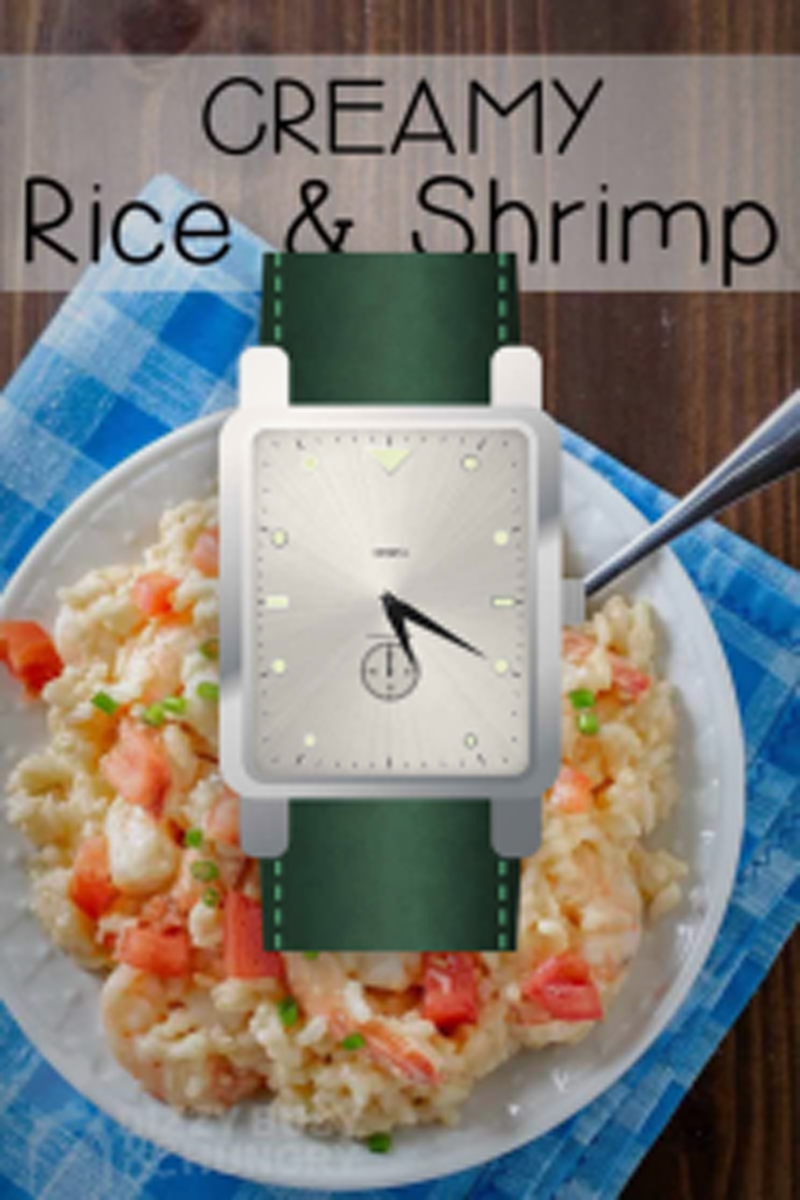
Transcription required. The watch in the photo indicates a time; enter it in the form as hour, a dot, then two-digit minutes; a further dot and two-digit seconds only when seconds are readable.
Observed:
5.20
